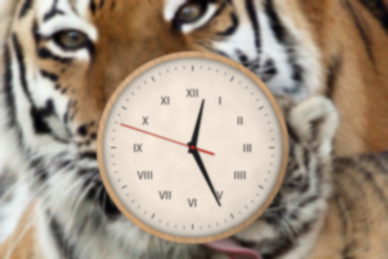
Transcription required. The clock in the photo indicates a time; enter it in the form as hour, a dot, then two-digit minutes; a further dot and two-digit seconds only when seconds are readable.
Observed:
12.25.48
